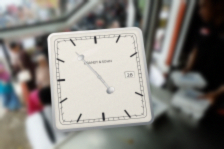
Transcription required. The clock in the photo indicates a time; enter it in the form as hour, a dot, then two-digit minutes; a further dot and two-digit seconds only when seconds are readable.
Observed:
4.54
